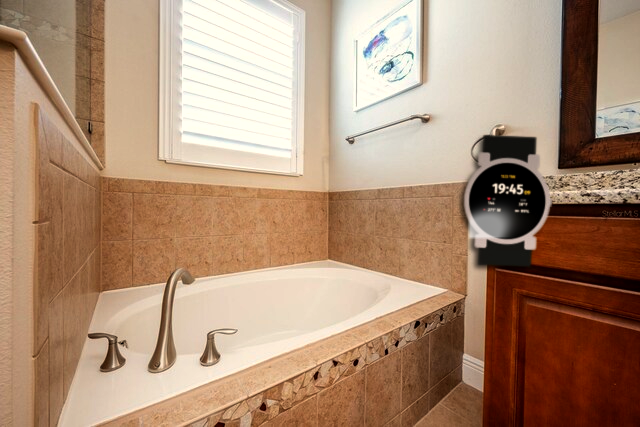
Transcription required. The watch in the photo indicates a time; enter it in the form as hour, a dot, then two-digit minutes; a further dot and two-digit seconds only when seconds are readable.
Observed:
19.45
